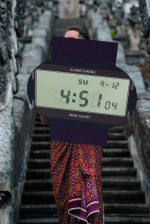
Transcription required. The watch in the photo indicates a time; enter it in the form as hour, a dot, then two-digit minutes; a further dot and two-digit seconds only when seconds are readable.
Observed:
4.51.04
